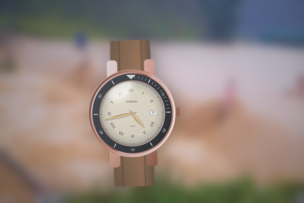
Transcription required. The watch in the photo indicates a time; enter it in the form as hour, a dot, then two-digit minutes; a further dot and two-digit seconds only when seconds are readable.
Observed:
4.43
